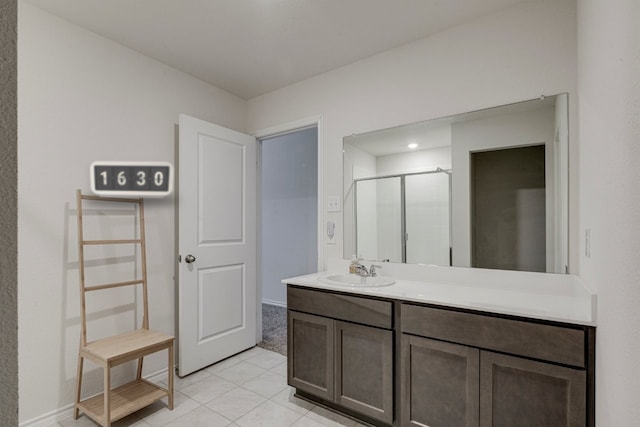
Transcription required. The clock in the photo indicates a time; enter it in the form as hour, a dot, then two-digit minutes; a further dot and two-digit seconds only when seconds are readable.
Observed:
16.30
